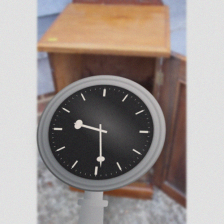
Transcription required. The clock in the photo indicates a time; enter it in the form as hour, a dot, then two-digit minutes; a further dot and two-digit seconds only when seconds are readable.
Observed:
9.29
